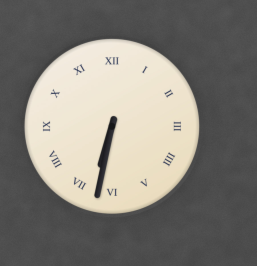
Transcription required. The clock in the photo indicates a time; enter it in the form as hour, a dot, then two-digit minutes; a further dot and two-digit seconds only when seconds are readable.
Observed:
6.32
